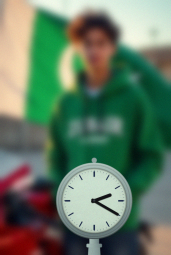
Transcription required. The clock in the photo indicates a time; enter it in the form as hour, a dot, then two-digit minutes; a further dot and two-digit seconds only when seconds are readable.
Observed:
2.20
